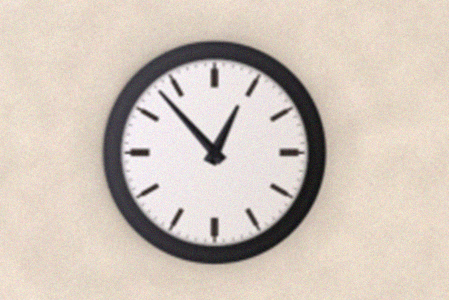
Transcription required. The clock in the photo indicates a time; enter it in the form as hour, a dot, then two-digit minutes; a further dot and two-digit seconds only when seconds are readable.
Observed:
12.53
